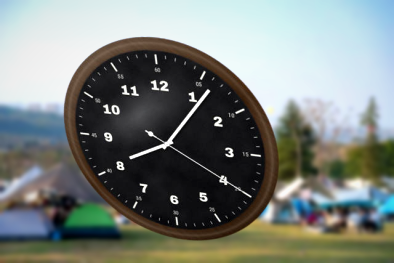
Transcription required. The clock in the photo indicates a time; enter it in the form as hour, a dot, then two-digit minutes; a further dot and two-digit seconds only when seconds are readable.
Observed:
8.06.20
